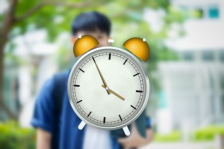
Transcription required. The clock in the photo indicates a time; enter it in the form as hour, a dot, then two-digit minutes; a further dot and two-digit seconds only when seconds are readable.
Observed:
3.55
